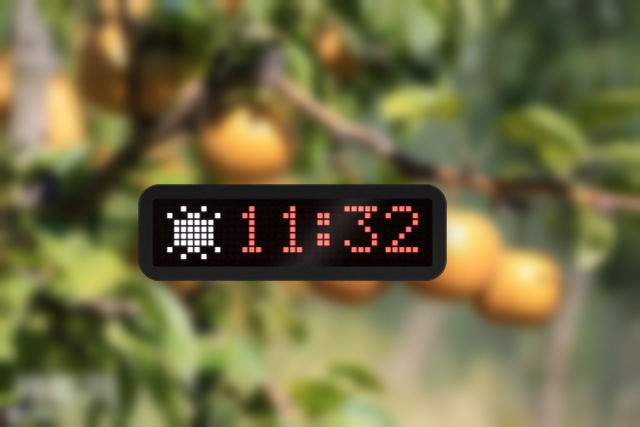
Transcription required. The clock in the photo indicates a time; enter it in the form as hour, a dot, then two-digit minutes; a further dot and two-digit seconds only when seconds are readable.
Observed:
11.32
